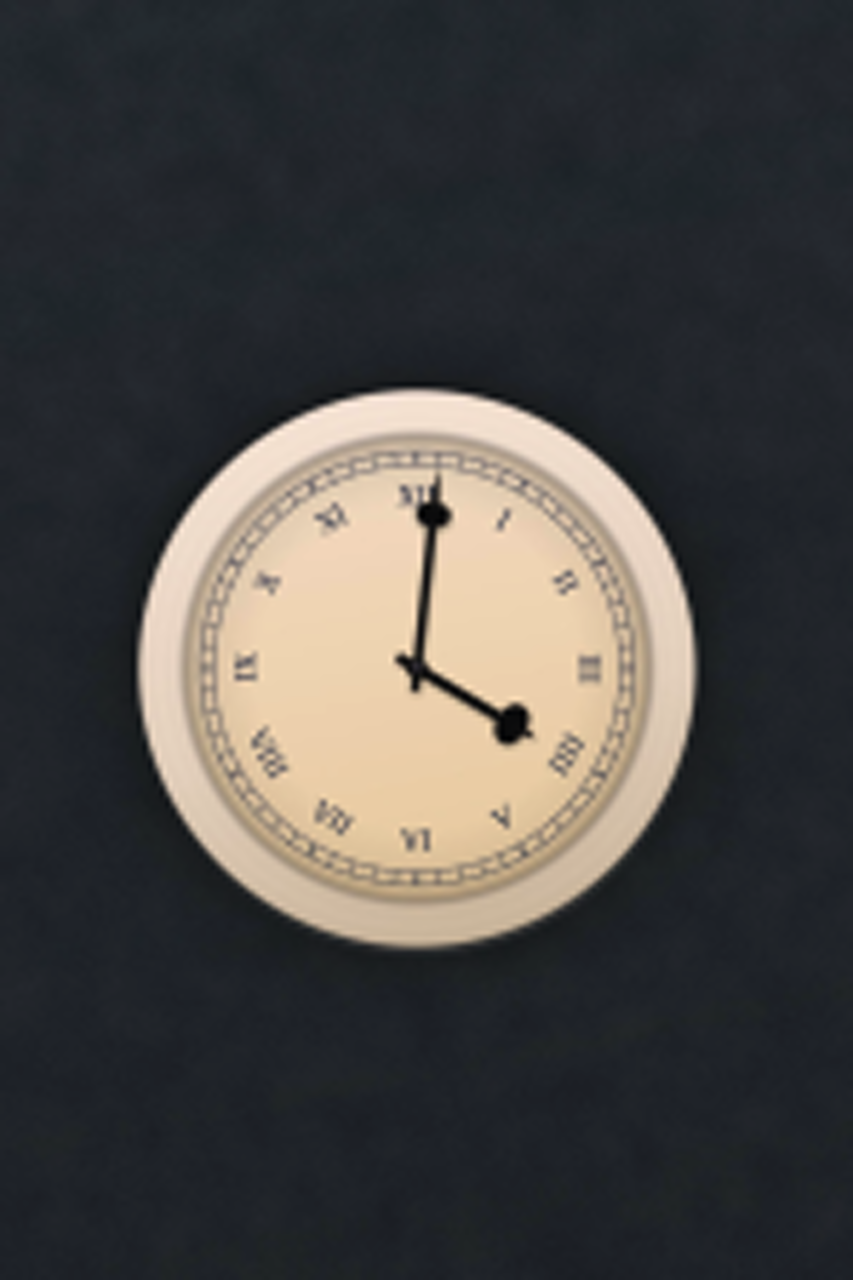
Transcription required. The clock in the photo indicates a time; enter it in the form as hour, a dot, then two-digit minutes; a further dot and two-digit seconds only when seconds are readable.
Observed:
4.01
